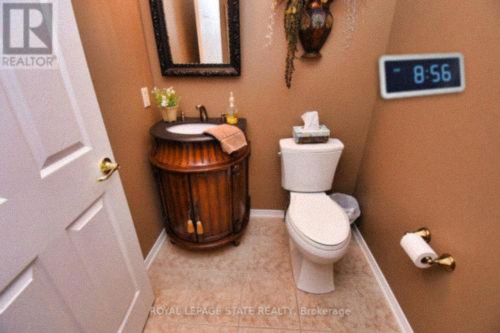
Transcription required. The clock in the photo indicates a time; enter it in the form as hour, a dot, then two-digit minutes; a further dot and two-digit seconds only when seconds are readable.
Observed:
8.56
